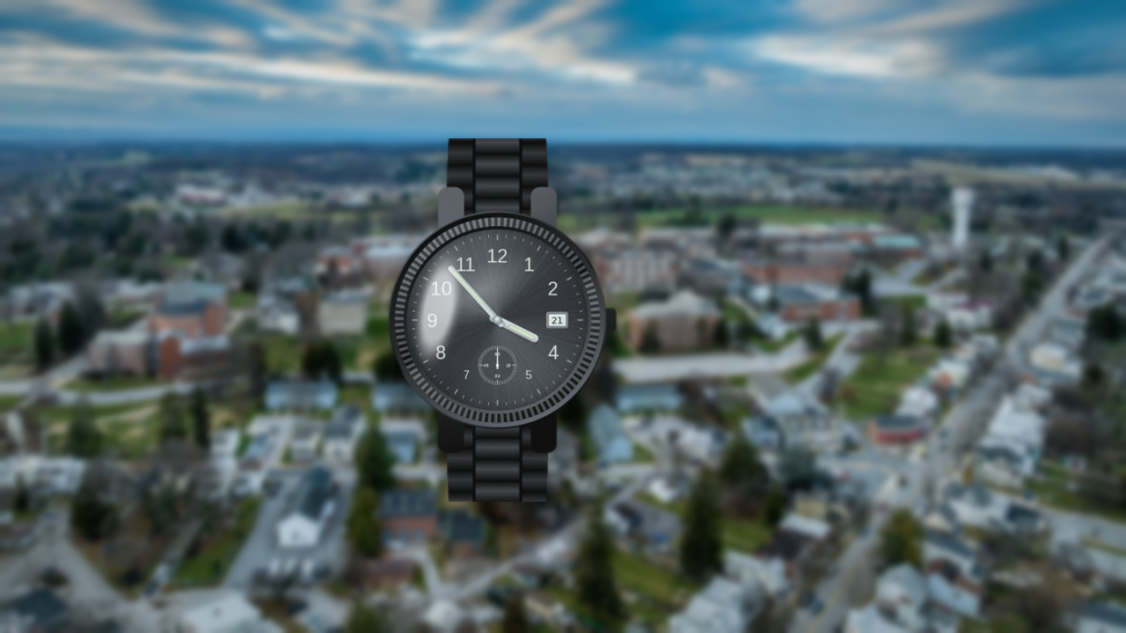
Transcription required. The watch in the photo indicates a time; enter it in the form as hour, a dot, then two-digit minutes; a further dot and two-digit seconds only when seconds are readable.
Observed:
3.53
